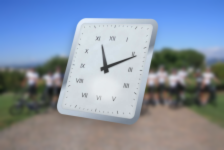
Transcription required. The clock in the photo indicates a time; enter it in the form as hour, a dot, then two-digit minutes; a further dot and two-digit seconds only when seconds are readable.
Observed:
11.11
